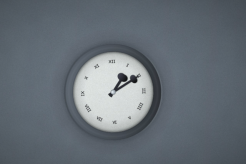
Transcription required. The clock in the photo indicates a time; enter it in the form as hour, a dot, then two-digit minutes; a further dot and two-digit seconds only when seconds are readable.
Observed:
1.10
